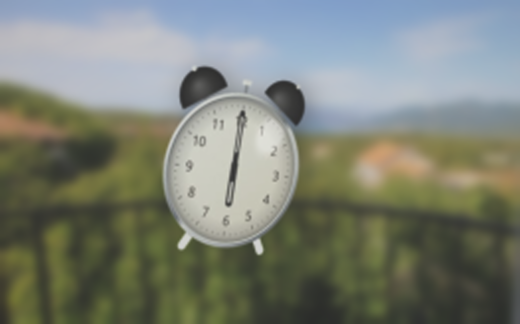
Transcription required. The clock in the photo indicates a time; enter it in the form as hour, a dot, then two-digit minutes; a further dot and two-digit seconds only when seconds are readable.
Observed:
6.00
